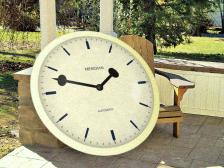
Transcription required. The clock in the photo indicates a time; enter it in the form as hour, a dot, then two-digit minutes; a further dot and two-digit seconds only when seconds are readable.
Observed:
1.48
